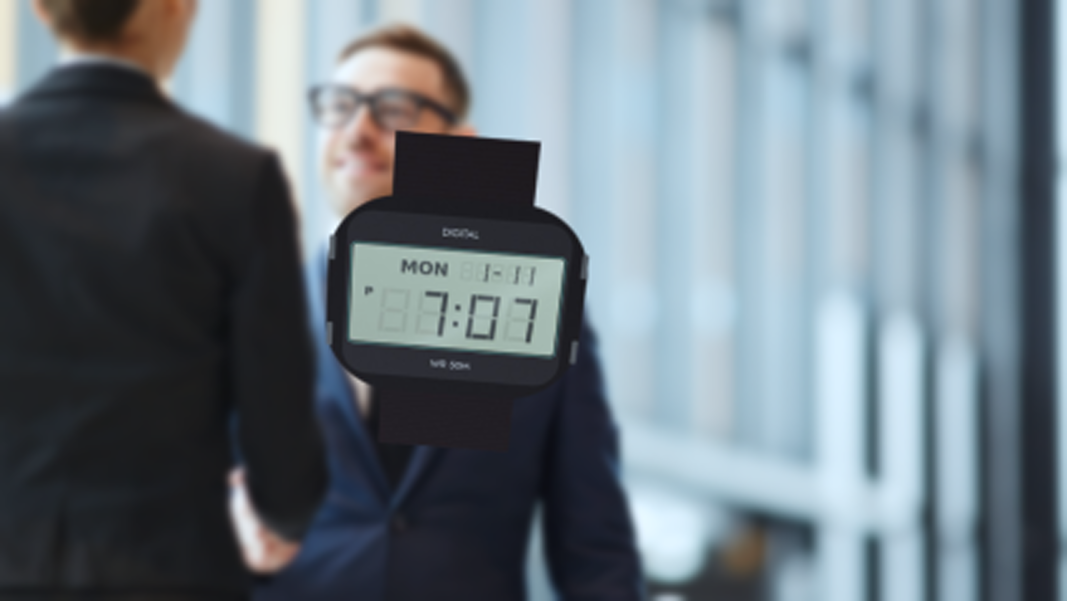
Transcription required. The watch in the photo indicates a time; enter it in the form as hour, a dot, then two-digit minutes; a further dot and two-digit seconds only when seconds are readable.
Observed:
7.07
